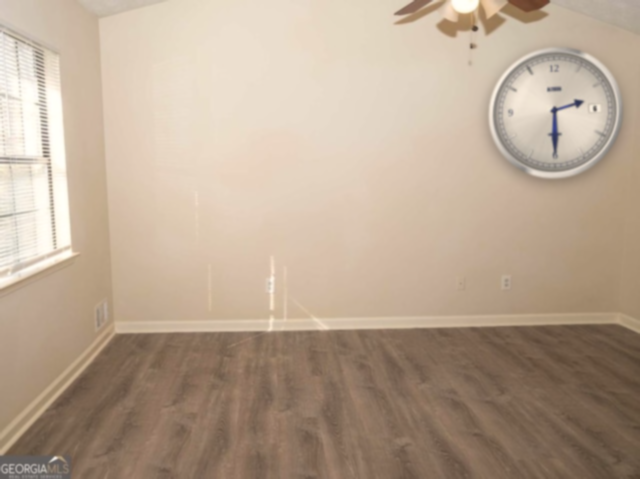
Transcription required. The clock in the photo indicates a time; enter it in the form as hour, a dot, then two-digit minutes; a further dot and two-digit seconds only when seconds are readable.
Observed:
2.30
